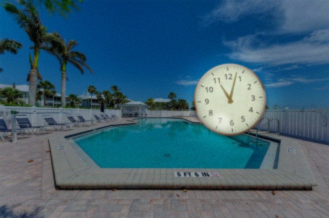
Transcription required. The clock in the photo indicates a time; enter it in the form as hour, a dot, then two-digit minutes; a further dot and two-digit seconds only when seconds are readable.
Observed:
11.03
